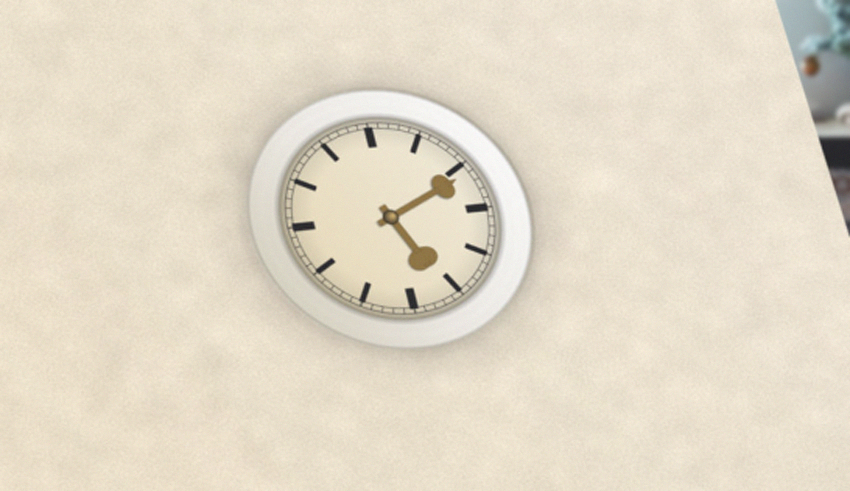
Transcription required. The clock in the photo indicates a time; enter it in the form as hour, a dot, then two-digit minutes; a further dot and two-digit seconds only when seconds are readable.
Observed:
5.11
